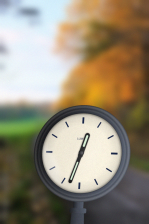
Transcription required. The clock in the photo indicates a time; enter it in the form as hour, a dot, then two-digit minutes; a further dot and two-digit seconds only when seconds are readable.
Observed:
12.33
